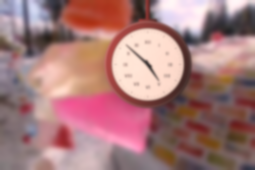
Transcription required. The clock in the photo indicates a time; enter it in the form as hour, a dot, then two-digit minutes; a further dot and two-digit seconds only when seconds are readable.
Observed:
4.52
